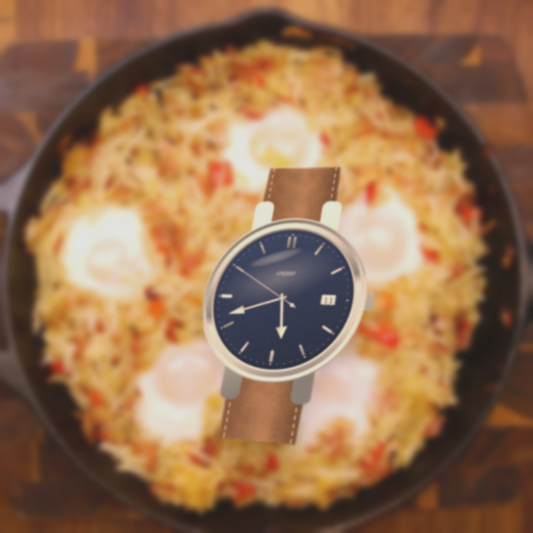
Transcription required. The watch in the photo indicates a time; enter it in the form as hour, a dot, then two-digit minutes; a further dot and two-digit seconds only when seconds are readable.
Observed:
5.41.50
